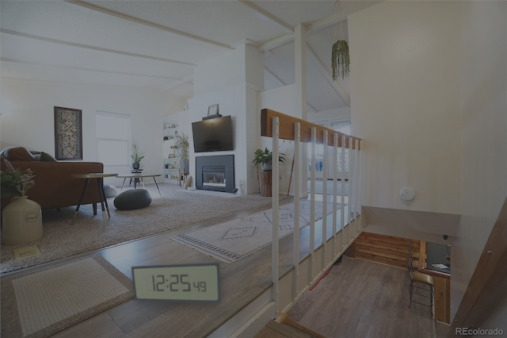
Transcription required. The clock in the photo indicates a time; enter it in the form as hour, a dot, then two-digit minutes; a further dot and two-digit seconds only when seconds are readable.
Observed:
12.25.49
